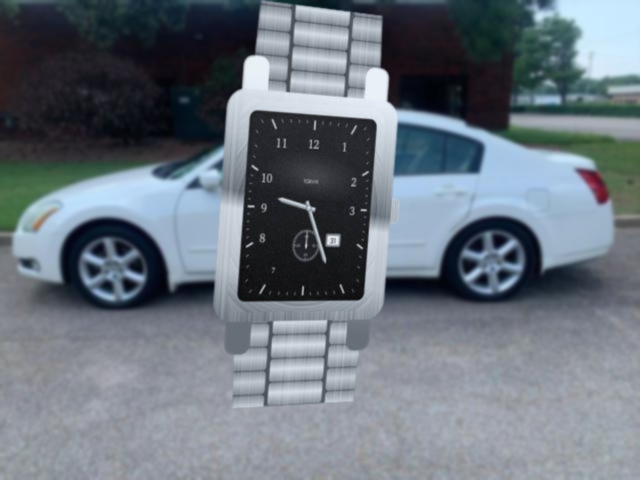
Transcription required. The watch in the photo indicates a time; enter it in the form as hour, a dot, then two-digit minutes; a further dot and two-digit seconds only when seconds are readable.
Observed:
9.26
